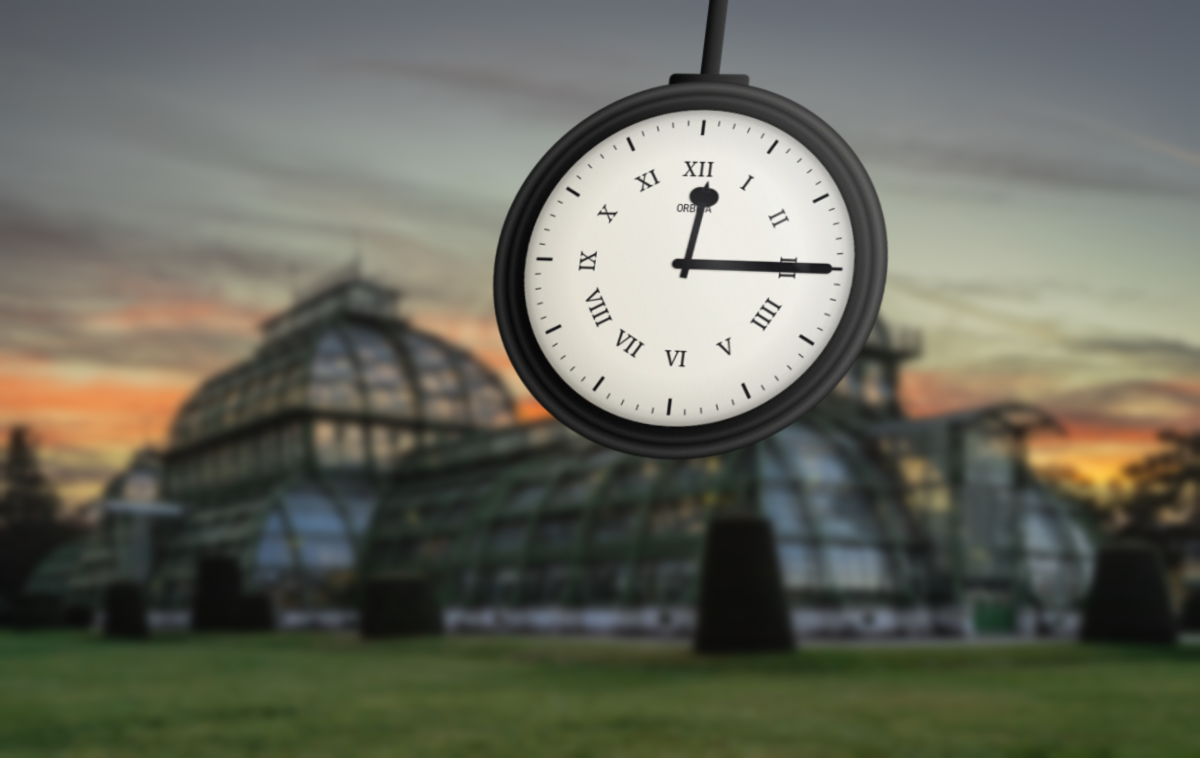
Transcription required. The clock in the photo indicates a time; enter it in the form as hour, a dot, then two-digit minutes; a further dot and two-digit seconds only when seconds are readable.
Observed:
12.15
